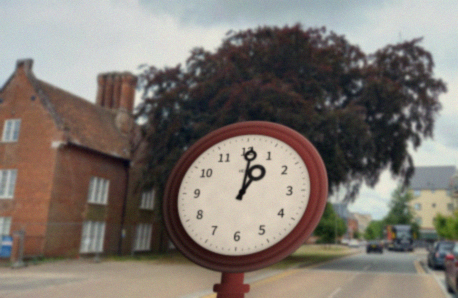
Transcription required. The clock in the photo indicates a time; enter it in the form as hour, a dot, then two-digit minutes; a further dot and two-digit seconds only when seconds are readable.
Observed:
1.01
